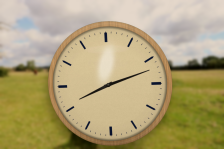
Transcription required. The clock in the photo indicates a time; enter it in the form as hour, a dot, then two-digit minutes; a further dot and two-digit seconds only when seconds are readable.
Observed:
8.12
